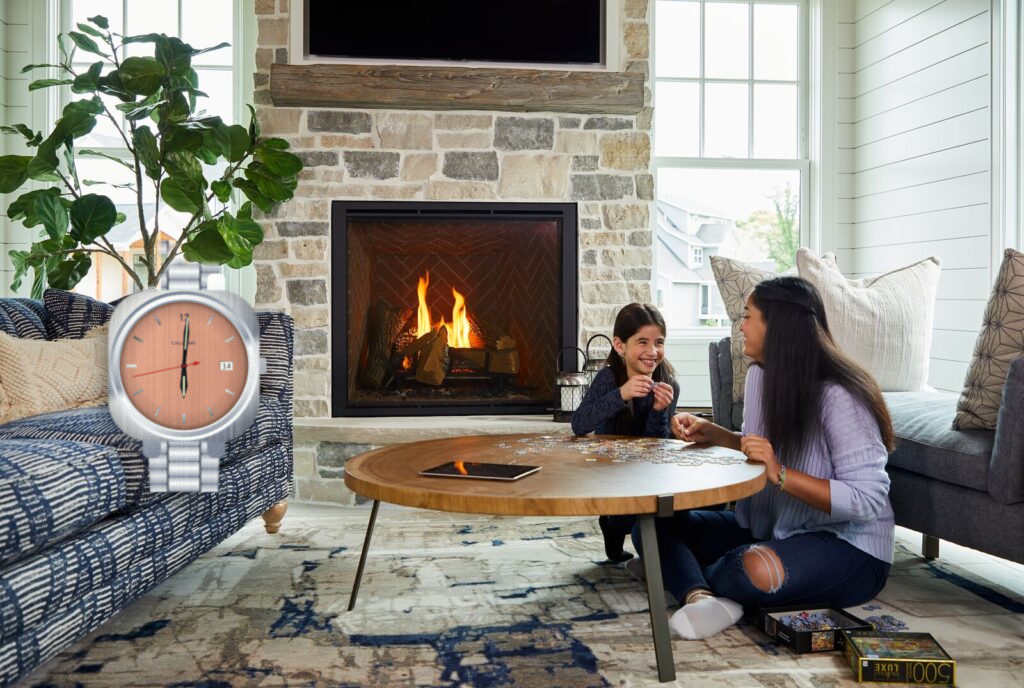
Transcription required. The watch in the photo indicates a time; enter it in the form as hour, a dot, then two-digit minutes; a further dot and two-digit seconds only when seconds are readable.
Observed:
6.00.43
